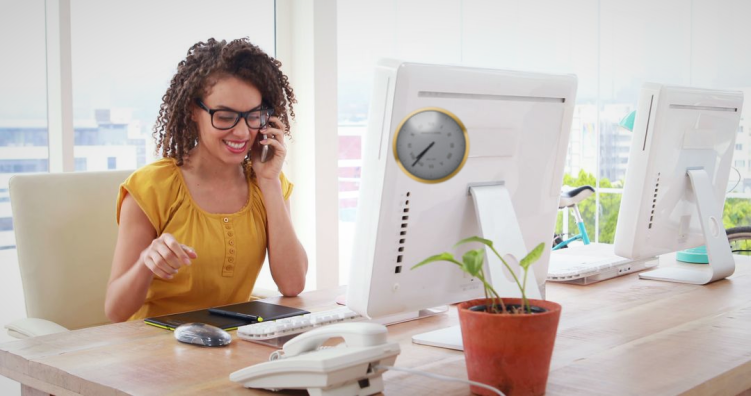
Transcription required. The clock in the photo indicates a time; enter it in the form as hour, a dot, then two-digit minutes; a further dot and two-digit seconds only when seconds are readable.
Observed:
7.37
